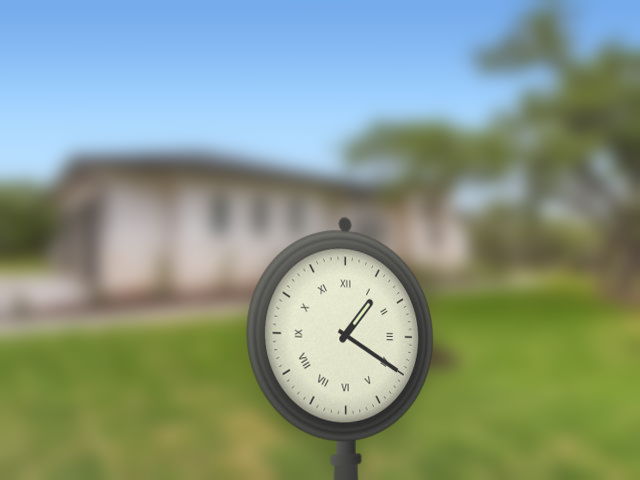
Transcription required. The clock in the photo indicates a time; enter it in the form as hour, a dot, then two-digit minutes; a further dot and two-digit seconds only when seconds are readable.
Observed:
1.20
